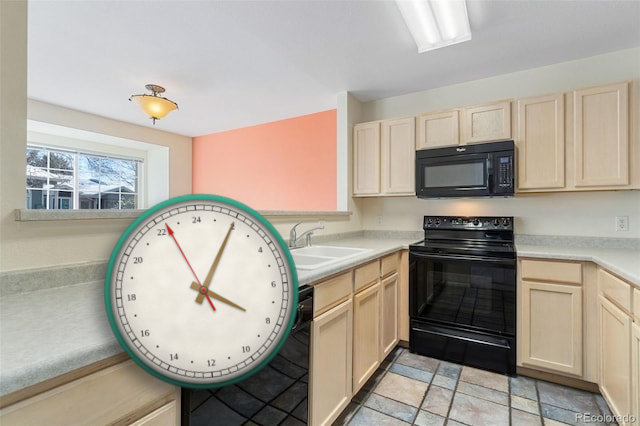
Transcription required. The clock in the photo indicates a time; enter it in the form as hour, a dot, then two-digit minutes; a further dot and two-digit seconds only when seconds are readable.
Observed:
8.04.56
